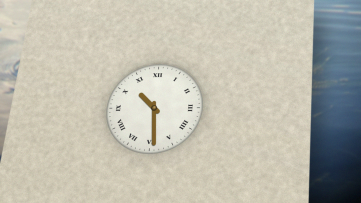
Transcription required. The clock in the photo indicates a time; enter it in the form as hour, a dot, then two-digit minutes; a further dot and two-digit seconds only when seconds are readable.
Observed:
10.29
